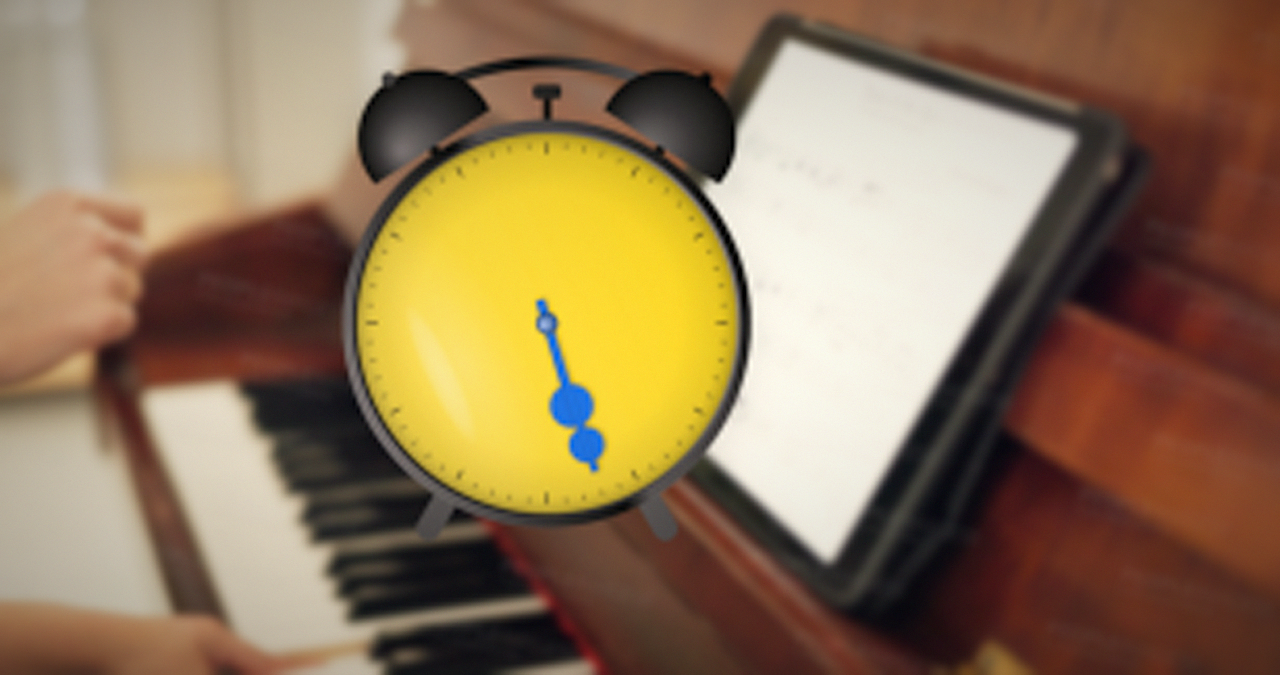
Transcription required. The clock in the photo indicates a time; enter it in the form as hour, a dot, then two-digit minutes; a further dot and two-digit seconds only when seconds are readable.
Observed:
5.27
